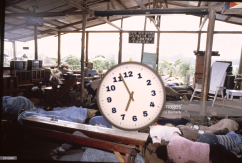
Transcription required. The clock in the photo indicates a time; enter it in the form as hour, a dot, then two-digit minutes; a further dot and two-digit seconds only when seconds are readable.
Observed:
6.57
